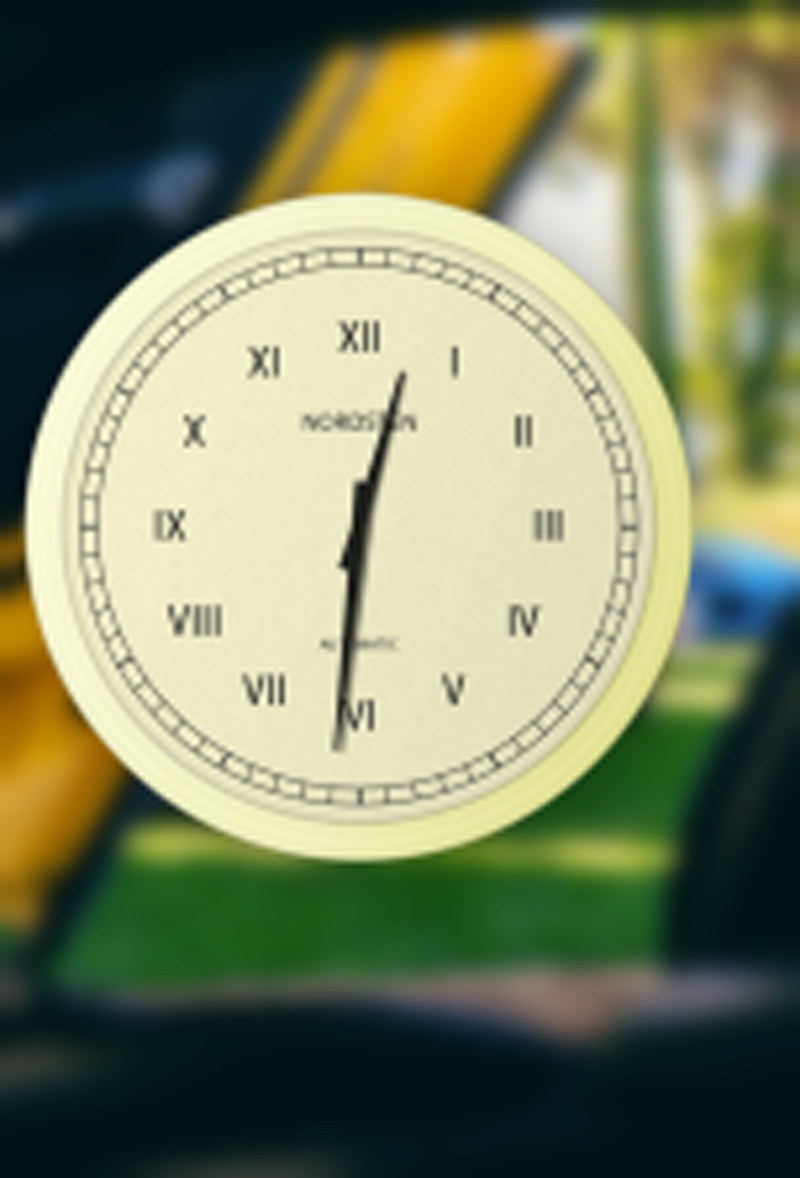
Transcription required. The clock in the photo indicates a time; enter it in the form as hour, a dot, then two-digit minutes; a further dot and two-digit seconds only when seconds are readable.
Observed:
12.31
